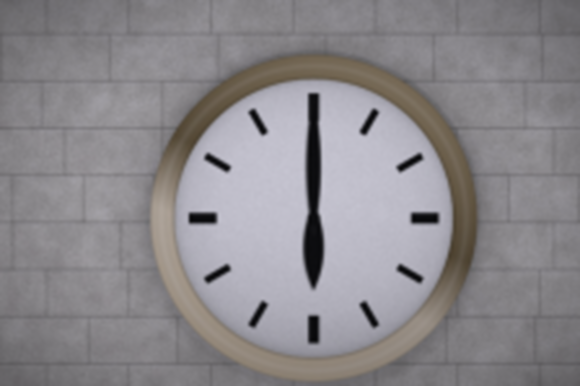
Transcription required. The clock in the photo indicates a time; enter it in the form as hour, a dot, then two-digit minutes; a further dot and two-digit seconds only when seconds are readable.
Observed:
6.00
